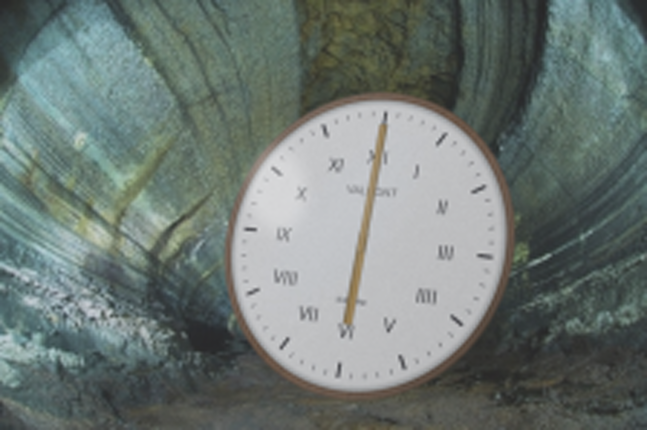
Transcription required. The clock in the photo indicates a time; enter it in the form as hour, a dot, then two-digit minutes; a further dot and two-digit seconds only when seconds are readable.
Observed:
6.00
